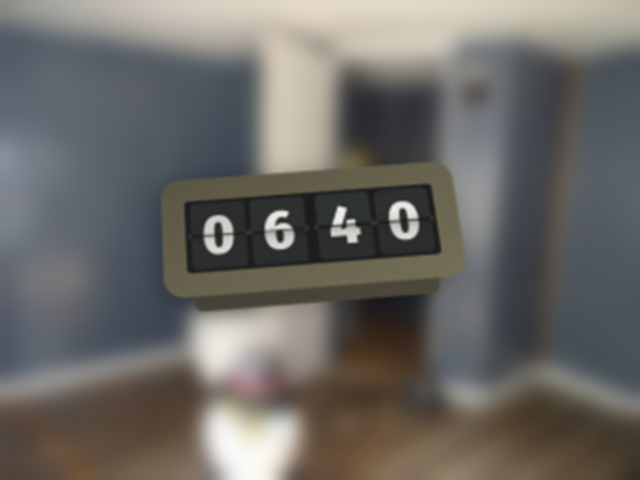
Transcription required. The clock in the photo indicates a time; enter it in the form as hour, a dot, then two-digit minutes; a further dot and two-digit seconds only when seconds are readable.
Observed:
6.40
